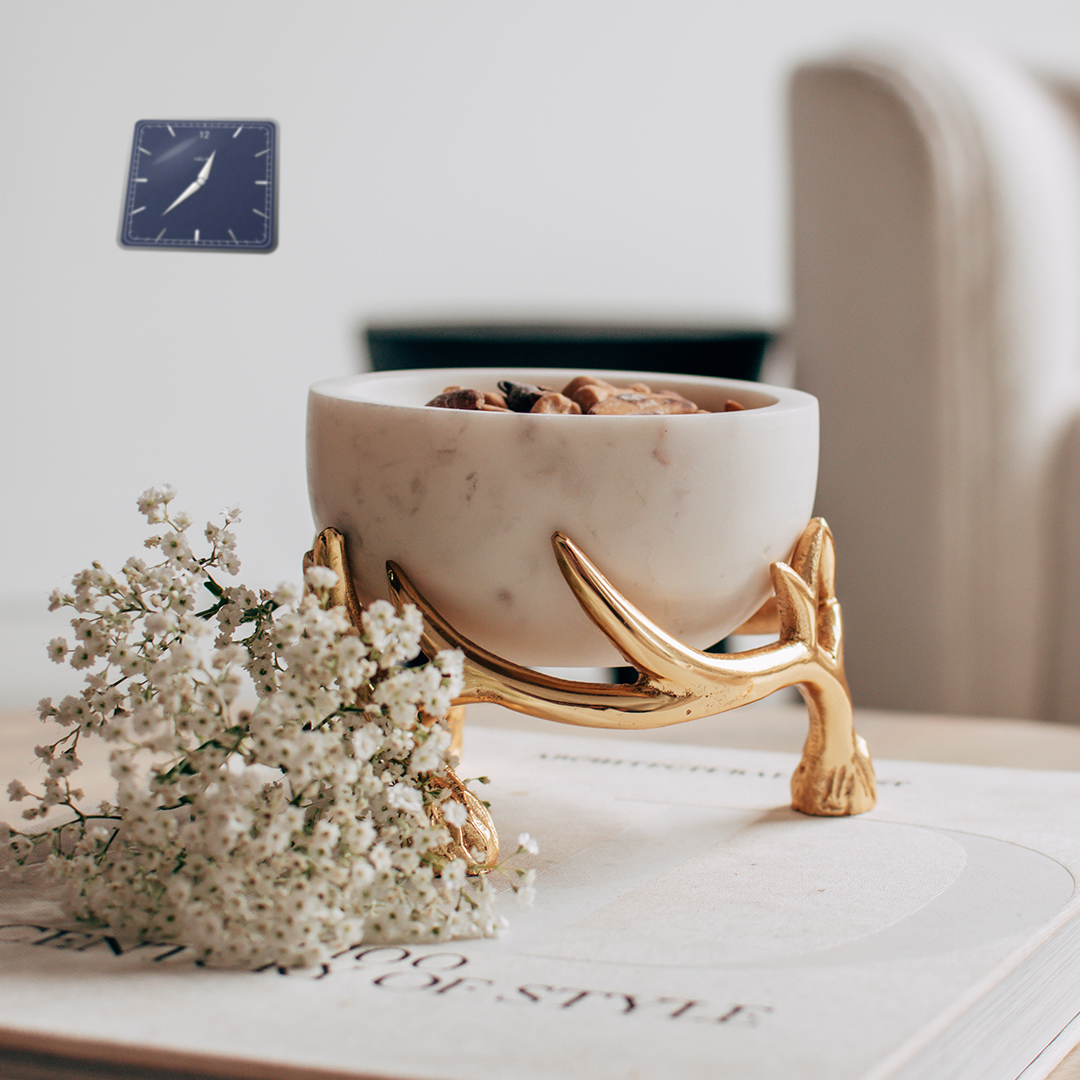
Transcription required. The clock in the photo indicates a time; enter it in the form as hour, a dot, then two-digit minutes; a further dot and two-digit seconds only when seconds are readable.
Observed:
12.37
